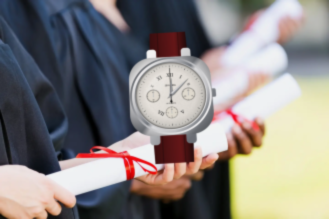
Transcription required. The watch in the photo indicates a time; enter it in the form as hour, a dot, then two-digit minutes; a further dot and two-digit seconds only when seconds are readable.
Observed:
12.08
